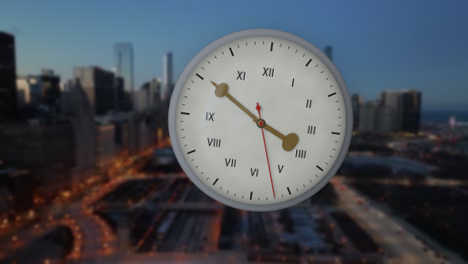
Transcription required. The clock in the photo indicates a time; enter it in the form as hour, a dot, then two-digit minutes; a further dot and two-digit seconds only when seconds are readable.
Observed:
3.50.27
